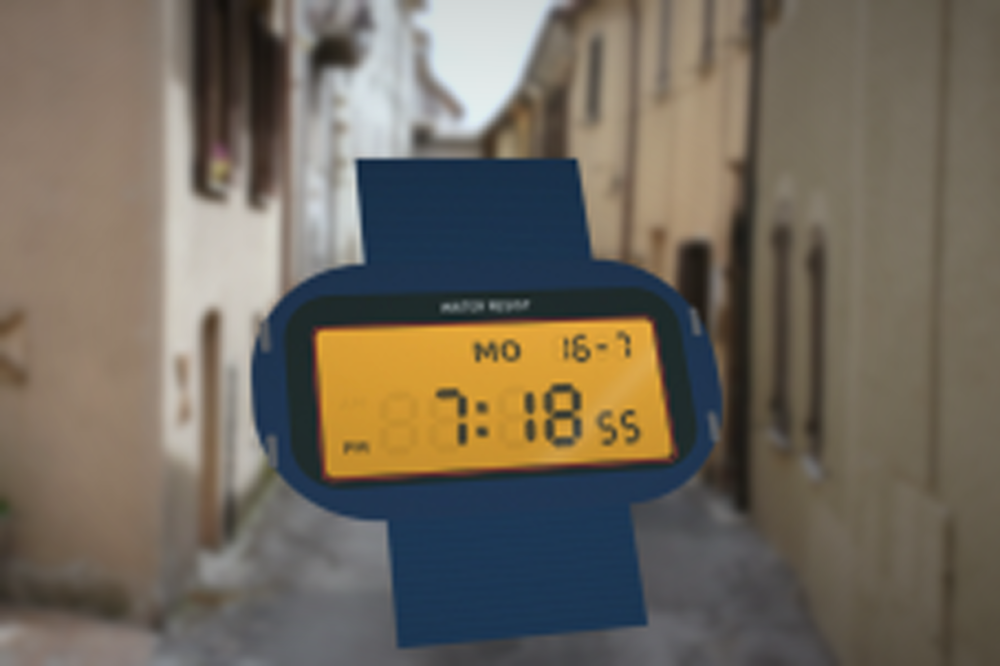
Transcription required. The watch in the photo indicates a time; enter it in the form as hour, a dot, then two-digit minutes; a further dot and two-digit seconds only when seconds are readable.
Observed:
7.18.55
